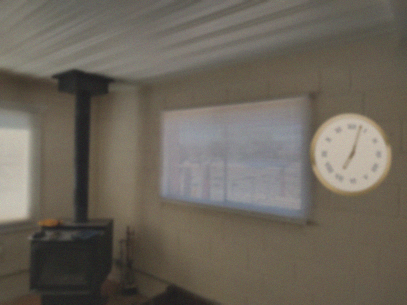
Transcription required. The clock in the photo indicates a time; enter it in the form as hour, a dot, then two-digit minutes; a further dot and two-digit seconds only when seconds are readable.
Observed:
7.03
